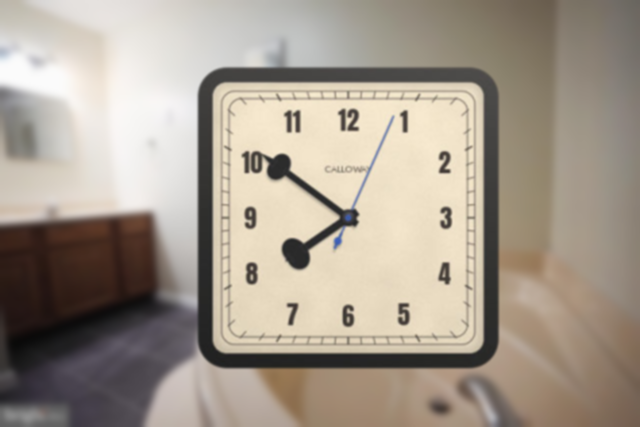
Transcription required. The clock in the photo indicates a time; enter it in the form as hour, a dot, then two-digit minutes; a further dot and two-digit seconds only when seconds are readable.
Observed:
7.51.04
